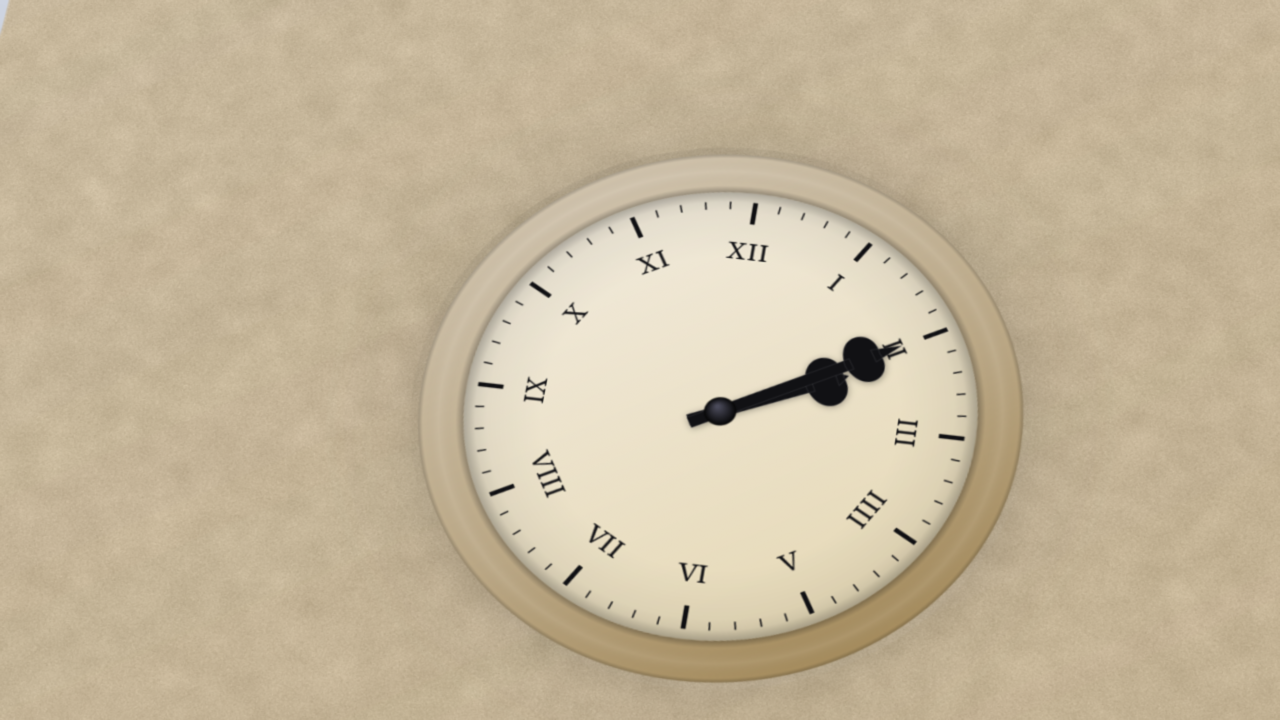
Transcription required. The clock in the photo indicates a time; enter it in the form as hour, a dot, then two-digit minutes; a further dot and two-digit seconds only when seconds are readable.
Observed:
2.10
